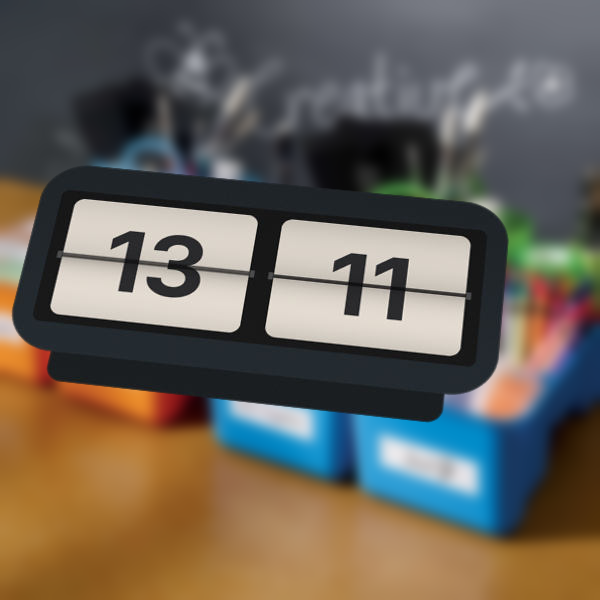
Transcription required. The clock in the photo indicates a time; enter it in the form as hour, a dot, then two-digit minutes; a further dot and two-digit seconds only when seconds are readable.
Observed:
13.11
